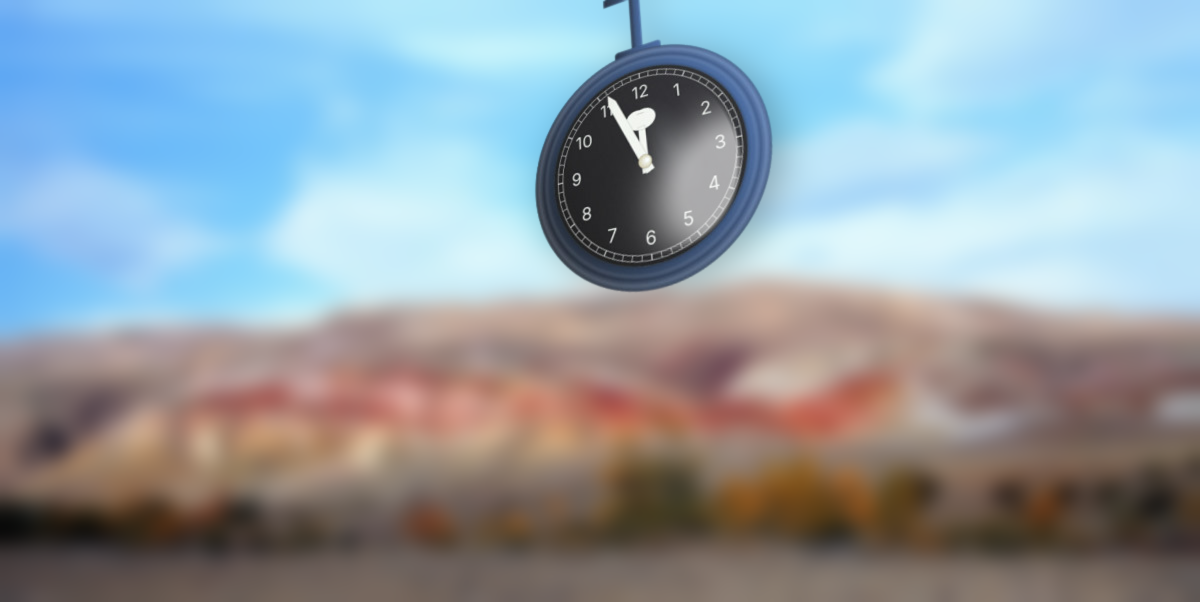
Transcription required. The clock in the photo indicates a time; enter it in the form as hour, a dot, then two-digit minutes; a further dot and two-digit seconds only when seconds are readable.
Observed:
11.56
